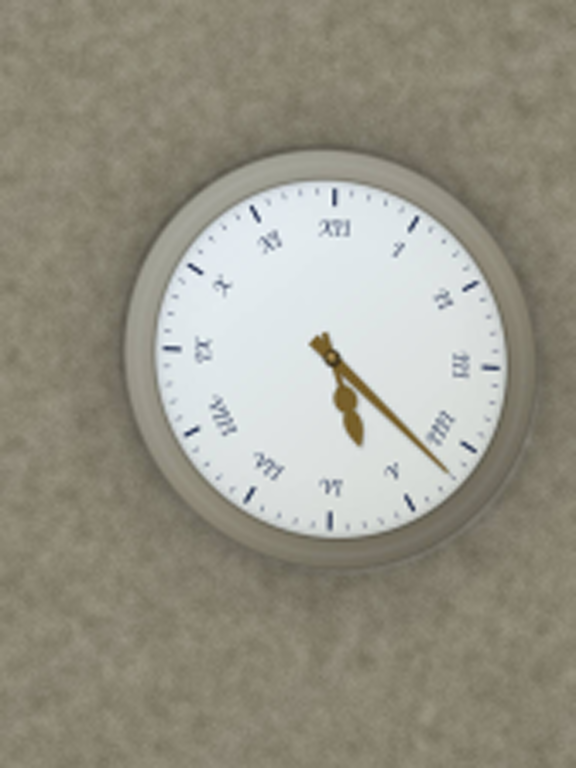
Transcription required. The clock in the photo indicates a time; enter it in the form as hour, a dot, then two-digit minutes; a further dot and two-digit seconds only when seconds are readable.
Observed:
5.22
